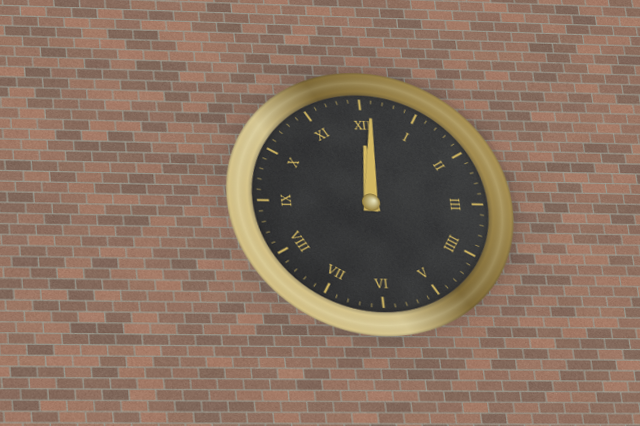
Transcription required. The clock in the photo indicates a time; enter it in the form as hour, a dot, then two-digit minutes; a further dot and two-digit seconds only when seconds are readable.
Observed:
12.01
